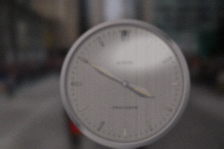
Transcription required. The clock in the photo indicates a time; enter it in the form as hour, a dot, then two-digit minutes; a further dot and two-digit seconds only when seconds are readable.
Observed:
3.50
